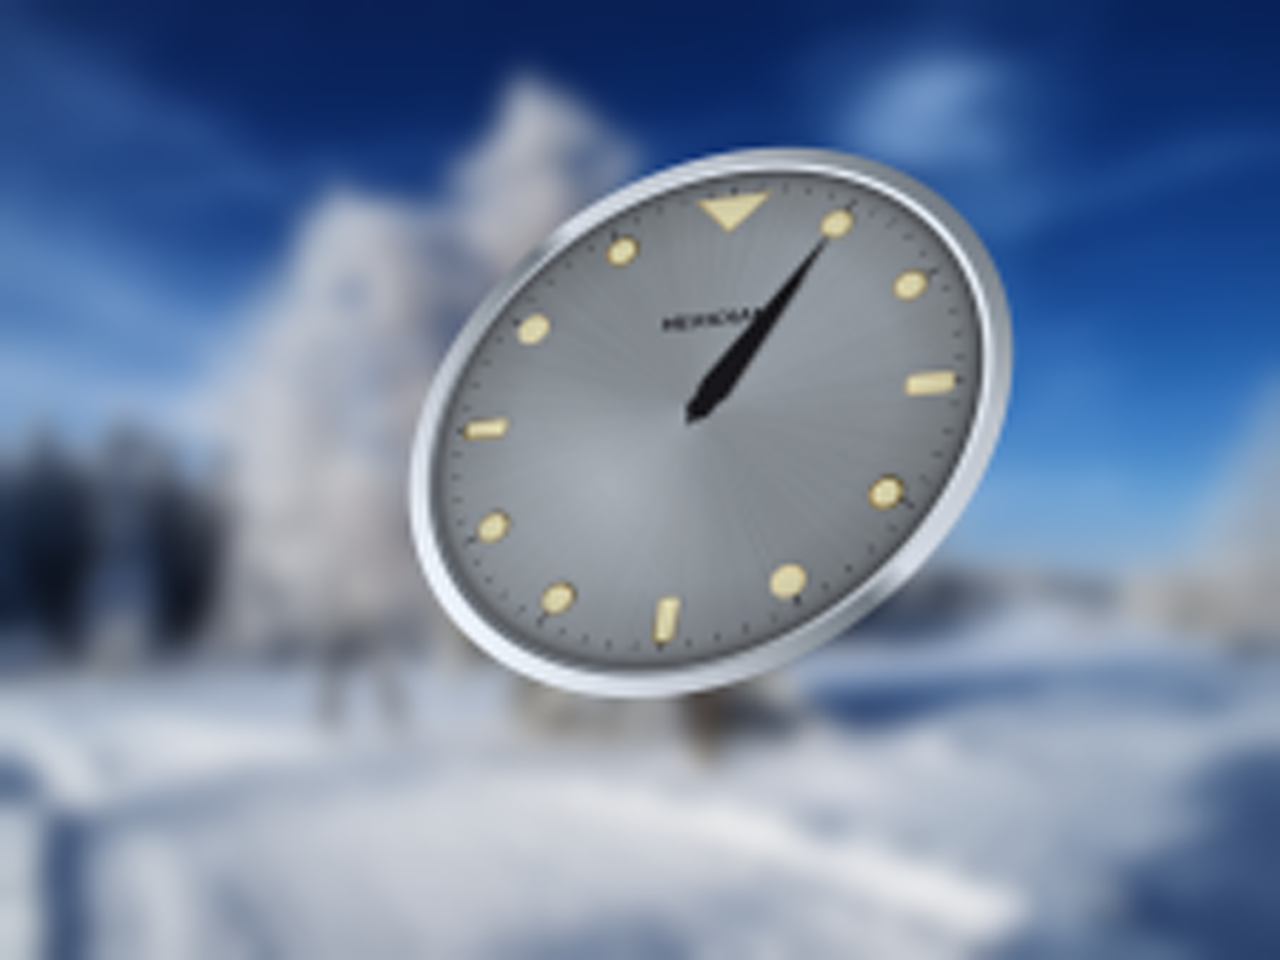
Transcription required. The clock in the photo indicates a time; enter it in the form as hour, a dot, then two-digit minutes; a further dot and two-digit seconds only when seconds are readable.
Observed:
1.05
